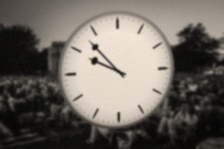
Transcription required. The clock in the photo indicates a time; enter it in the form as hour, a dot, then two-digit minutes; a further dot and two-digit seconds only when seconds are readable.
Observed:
9.53
